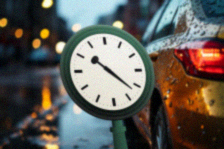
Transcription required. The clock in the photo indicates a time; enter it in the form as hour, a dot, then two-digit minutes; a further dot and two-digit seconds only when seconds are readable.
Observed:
10.22
